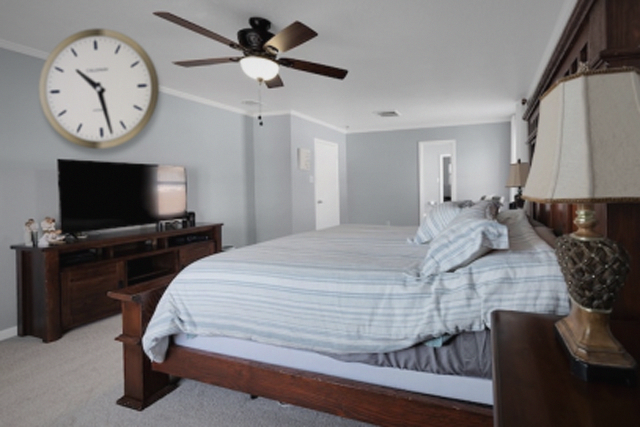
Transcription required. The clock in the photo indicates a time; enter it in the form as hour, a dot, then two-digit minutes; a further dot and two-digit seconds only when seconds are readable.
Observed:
10.28
